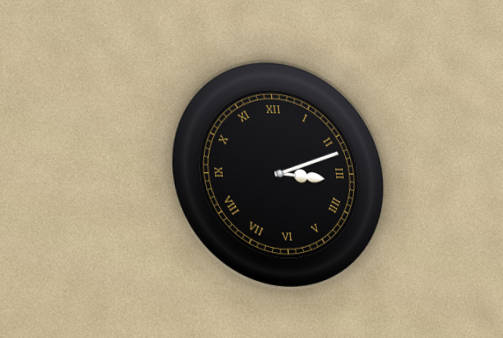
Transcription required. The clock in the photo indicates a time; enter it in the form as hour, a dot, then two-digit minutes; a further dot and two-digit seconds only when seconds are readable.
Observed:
3.12
